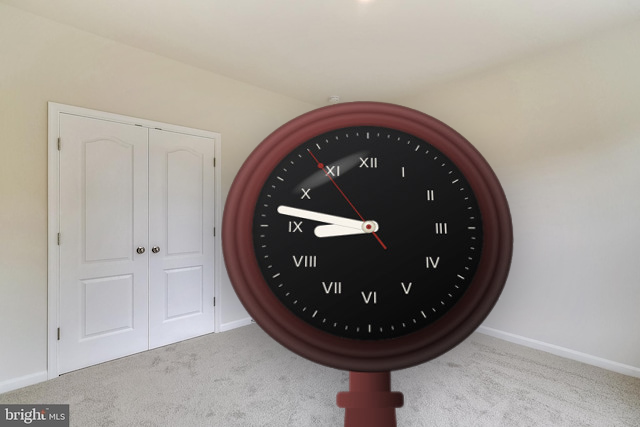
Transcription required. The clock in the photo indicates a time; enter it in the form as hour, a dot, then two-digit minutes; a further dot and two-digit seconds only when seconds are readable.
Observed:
8.46.54
